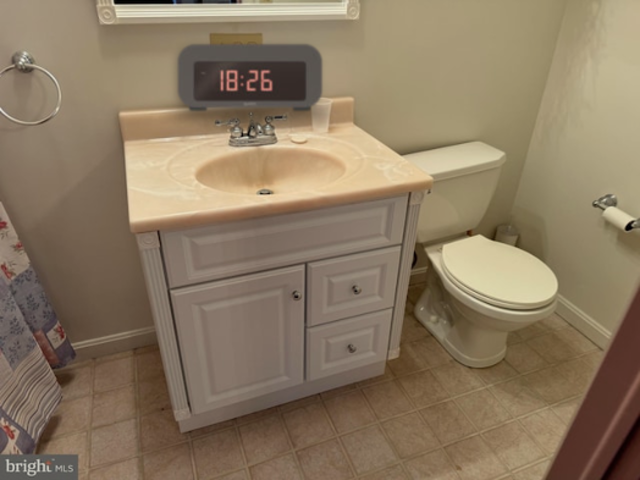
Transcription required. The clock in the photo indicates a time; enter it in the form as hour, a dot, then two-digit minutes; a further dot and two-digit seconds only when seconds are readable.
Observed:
18.26
